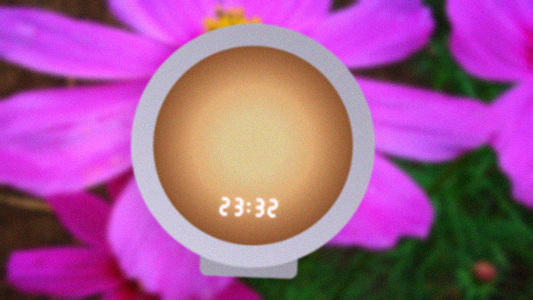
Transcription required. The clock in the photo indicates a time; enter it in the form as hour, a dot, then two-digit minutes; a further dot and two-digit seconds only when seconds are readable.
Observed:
23.32
